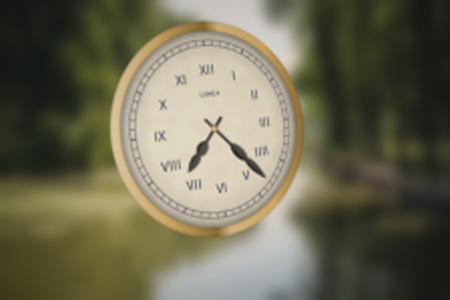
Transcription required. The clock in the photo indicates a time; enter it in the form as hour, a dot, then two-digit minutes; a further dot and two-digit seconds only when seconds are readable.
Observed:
7.23
